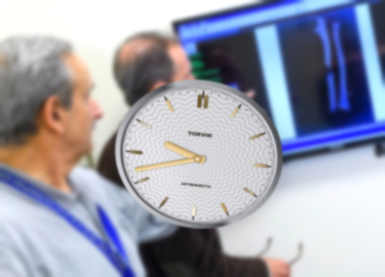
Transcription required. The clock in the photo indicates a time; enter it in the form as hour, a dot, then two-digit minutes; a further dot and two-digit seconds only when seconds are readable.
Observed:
9.42
